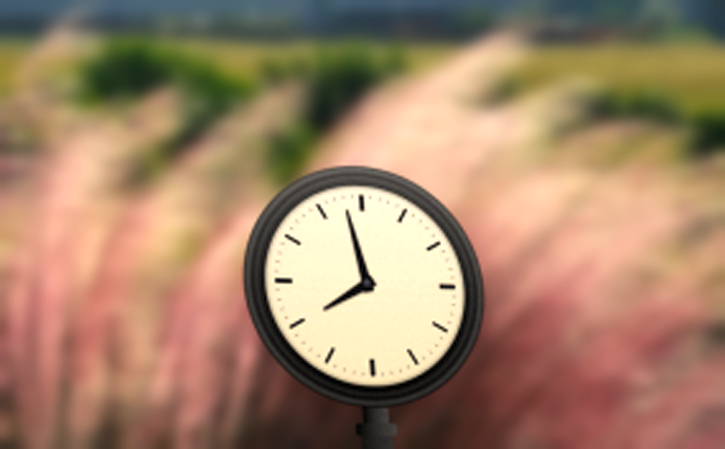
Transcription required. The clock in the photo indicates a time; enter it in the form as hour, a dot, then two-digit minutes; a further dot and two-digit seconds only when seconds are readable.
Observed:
7.58
